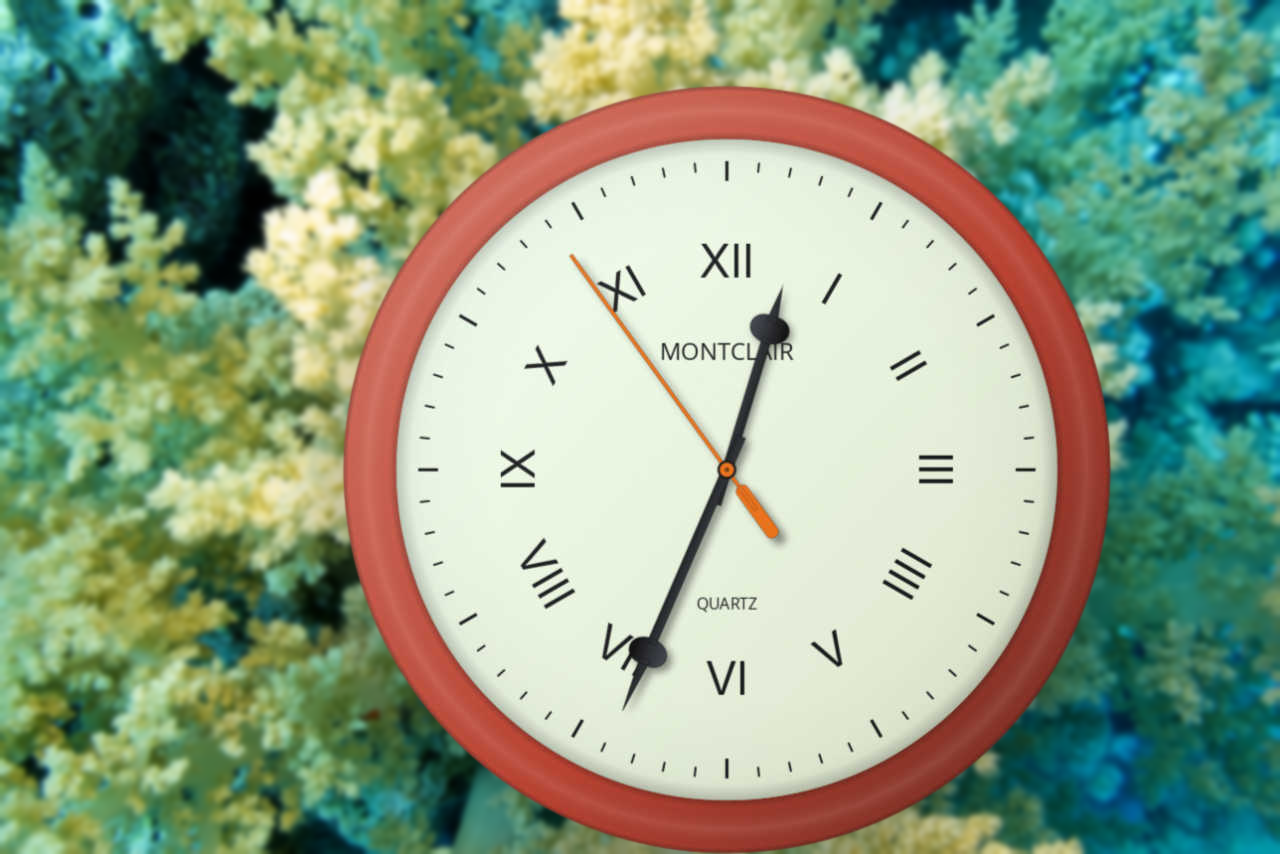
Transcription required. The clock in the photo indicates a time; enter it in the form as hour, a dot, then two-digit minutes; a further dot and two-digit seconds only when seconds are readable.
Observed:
12.33.54
